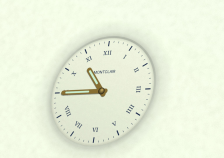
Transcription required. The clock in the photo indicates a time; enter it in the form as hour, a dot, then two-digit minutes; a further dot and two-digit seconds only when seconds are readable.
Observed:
10.45
